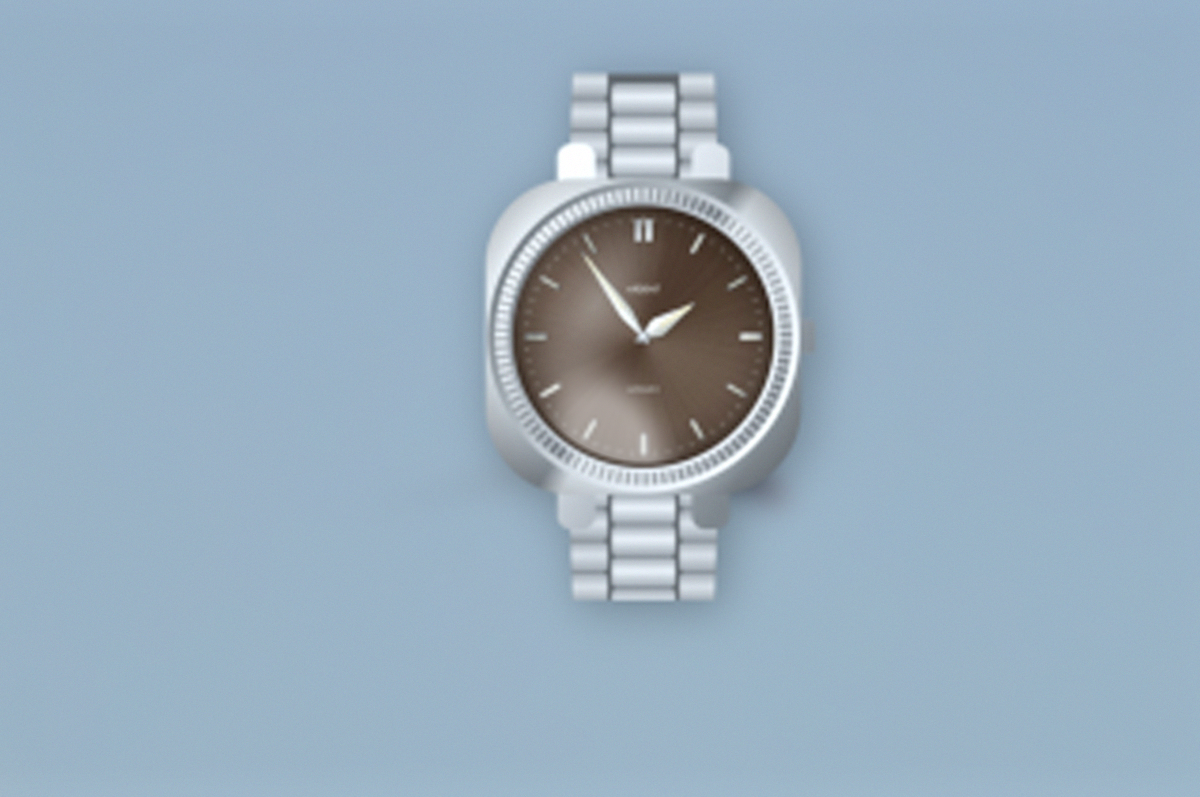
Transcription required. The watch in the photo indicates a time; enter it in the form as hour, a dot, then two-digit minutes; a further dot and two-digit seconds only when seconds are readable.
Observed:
1.54
